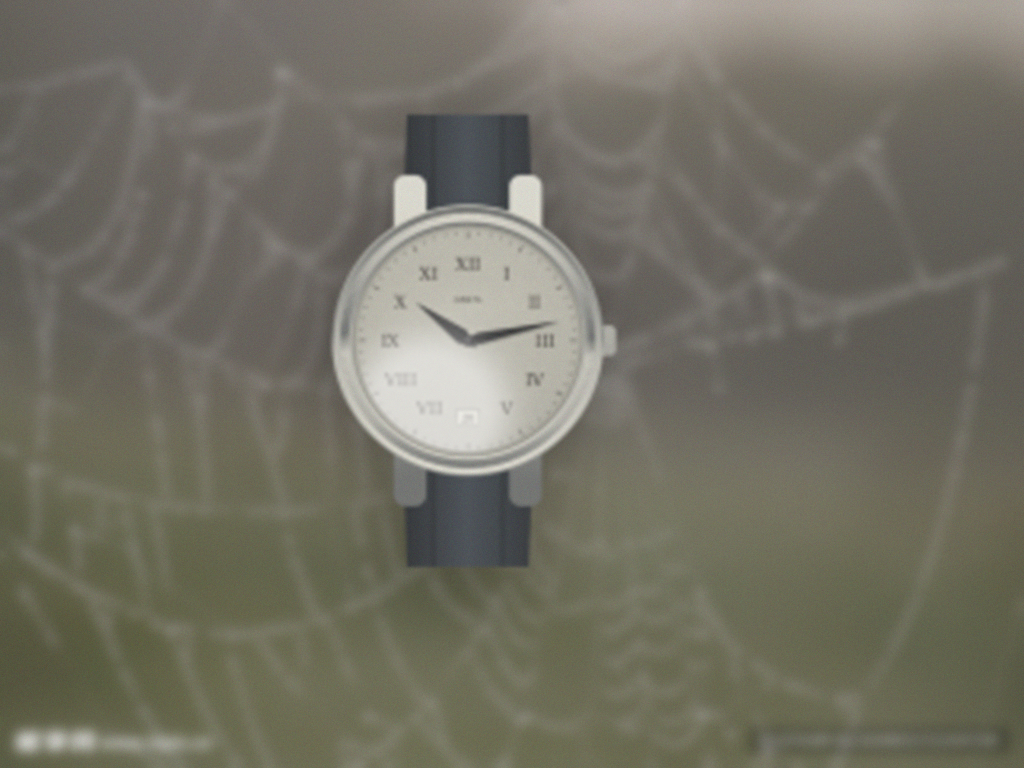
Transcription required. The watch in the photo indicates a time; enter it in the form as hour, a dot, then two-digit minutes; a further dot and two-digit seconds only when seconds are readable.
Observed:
10.13
